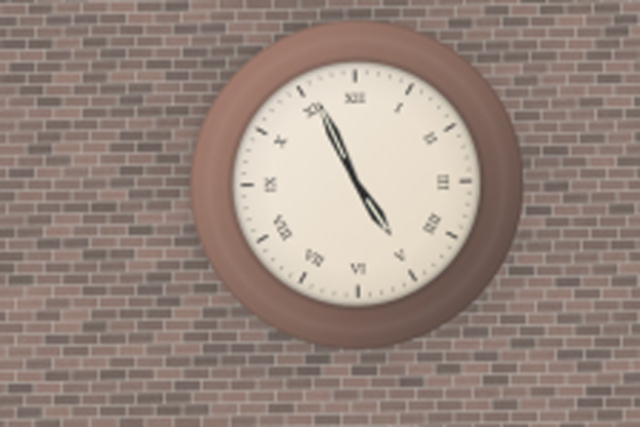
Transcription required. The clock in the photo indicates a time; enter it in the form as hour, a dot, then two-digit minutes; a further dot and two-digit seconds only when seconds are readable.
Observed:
4.56
